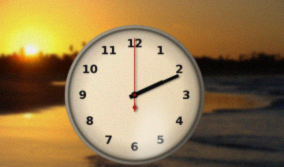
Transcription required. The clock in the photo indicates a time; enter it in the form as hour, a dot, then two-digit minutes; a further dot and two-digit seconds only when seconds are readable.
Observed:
2.11.00
